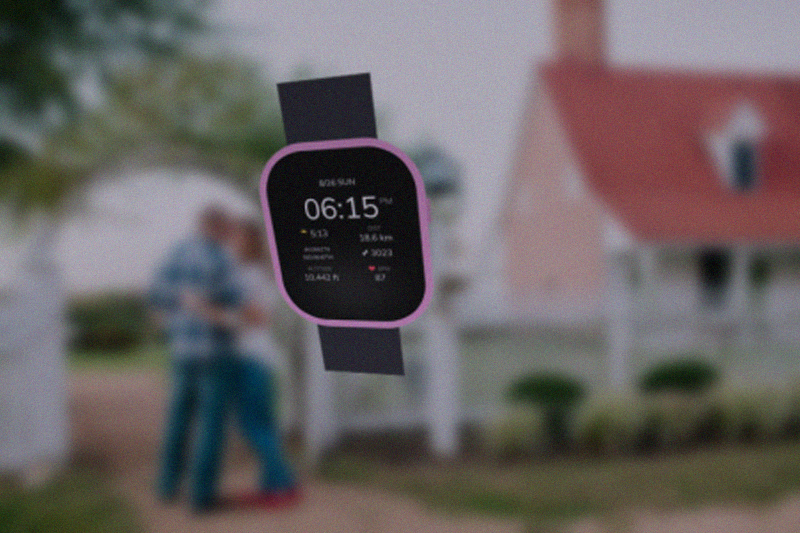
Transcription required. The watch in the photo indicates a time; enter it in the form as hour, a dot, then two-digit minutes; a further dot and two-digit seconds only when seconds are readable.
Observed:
6.15
